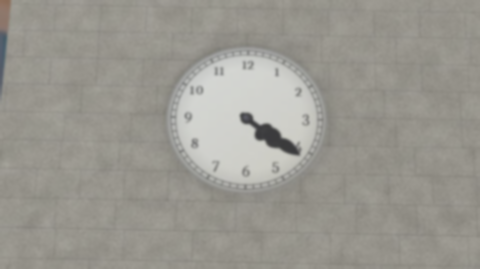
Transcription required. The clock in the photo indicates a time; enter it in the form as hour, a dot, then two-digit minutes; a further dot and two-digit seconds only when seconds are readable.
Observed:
4.21
